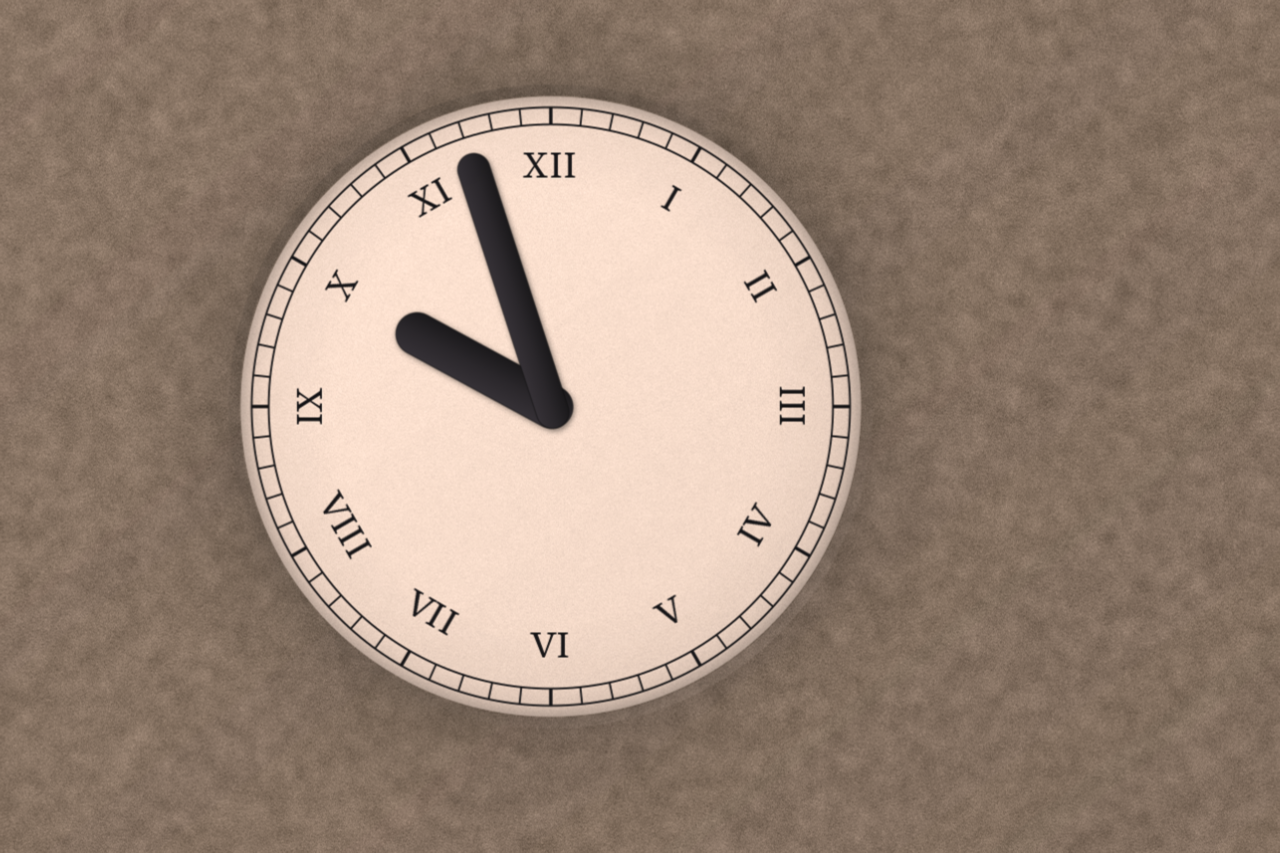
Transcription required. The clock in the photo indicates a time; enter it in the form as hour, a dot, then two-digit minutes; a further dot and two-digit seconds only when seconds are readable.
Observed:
9.57
